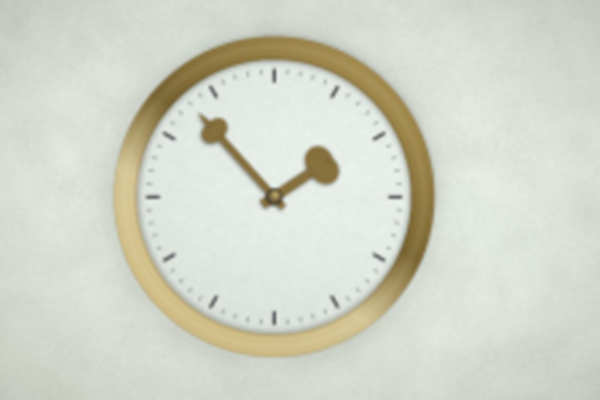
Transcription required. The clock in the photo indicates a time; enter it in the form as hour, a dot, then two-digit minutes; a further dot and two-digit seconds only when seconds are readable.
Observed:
1.53
